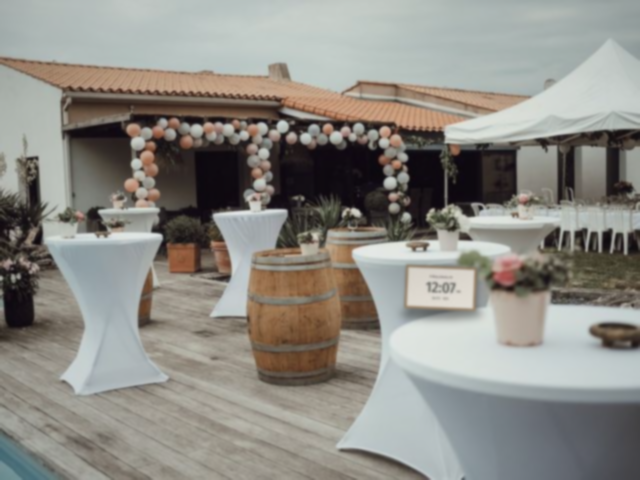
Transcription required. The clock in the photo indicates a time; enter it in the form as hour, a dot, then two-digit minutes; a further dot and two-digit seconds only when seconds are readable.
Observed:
12.07
